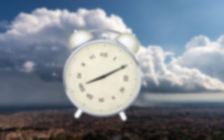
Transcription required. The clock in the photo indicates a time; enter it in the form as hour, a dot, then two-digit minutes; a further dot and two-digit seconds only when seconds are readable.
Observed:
8.10
